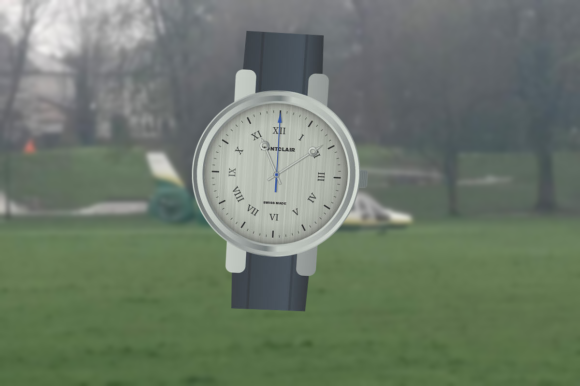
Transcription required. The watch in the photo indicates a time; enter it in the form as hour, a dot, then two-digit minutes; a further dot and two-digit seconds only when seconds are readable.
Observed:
11.09.00
